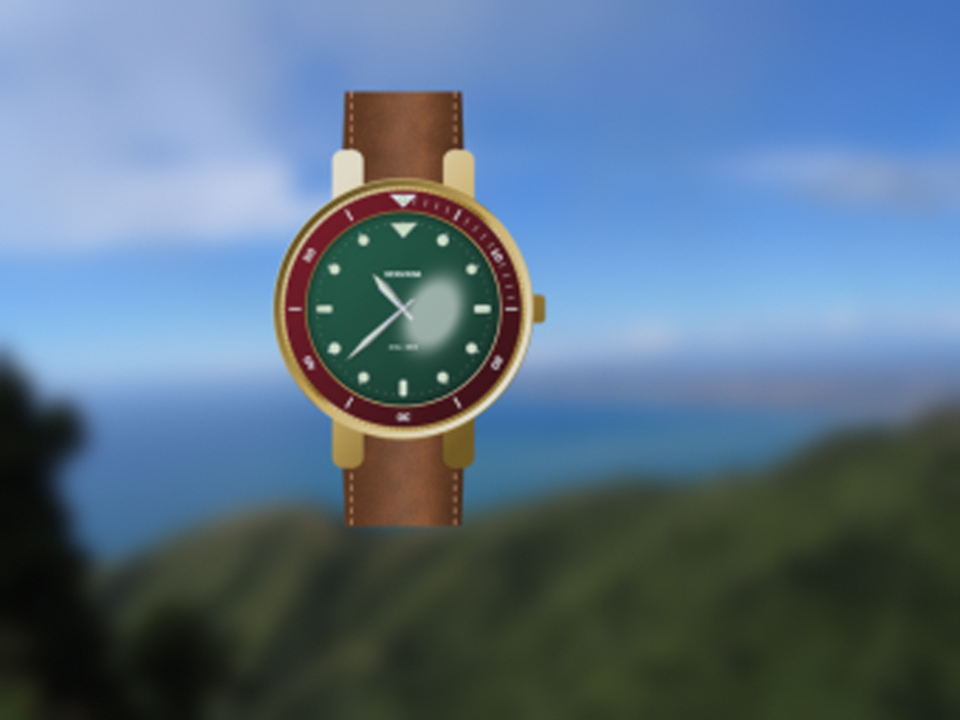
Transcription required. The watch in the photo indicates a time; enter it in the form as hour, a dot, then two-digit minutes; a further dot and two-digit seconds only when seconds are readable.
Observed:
10.38
